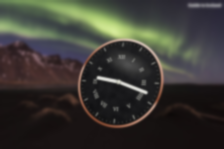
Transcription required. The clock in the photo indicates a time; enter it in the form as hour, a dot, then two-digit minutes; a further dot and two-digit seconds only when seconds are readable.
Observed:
9.18
